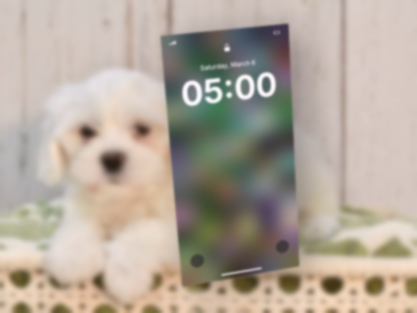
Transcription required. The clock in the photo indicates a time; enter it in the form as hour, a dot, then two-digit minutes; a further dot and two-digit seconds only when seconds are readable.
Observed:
5.00
